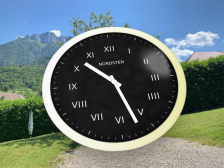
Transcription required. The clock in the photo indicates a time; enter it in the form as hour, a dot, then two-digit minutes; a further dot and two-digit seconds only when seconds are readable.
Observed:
10.27
